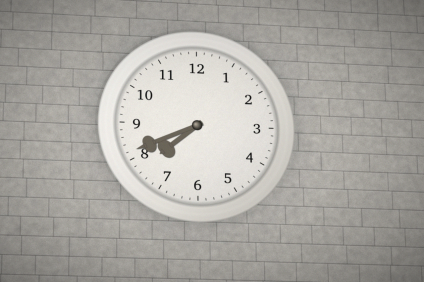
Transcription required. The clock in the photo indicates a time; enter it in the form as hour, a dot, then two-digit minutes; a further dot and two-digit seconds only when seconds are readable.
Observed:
7.41
